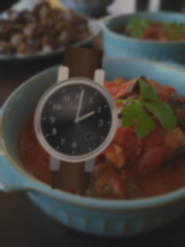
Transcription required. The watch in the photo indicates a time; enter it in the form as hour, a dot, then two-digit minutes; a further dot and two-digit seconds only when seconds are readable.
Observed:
2.01
